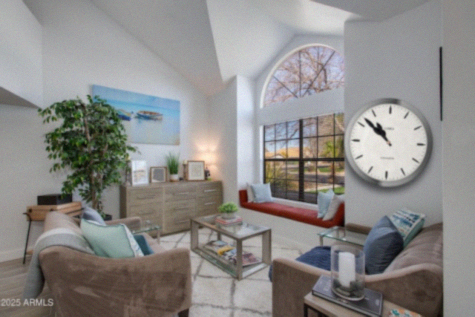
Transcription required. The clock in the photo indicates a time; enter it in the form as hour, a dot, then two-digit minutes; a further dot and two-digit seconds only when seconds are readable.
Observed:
10.52
